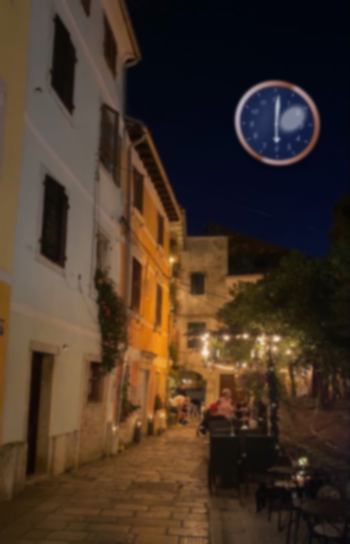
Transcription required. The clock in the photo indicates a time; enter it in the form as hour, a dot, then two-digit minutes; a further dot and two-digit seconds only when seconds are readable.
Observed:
6.01
